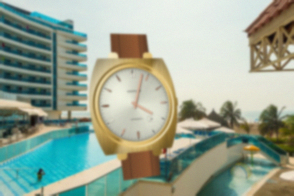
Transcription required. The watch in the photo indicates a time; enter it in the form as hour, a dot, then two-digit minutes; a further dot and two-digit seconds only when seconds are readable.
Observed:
4.03
